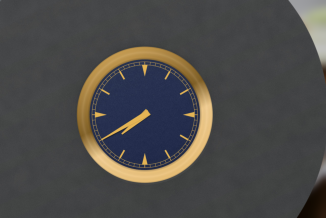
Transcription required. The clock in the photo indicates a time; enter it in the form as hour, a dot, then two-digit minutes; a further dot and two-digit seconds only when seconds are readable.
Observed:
7.40
